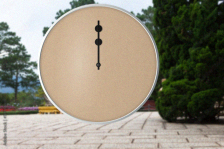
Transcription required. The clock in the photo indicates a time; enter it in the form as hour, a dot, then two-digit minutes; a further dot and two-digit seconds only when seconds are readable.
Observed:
12.00
